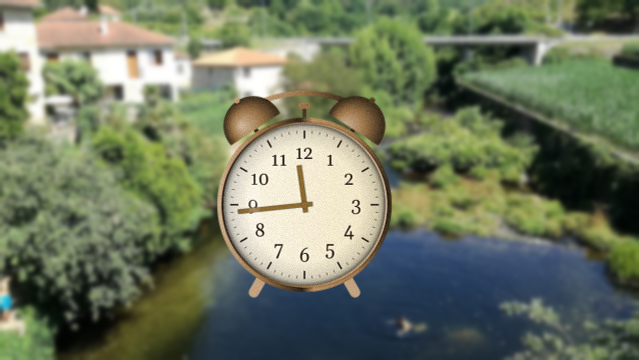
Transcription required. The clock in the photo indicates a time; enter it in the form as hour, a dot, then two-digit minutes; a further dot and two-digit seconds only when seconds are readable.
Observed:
11.44
